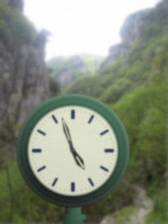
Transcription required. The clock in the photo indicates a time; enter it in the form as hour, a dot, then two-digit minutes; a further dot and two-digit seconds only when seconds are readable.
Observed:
4.57
